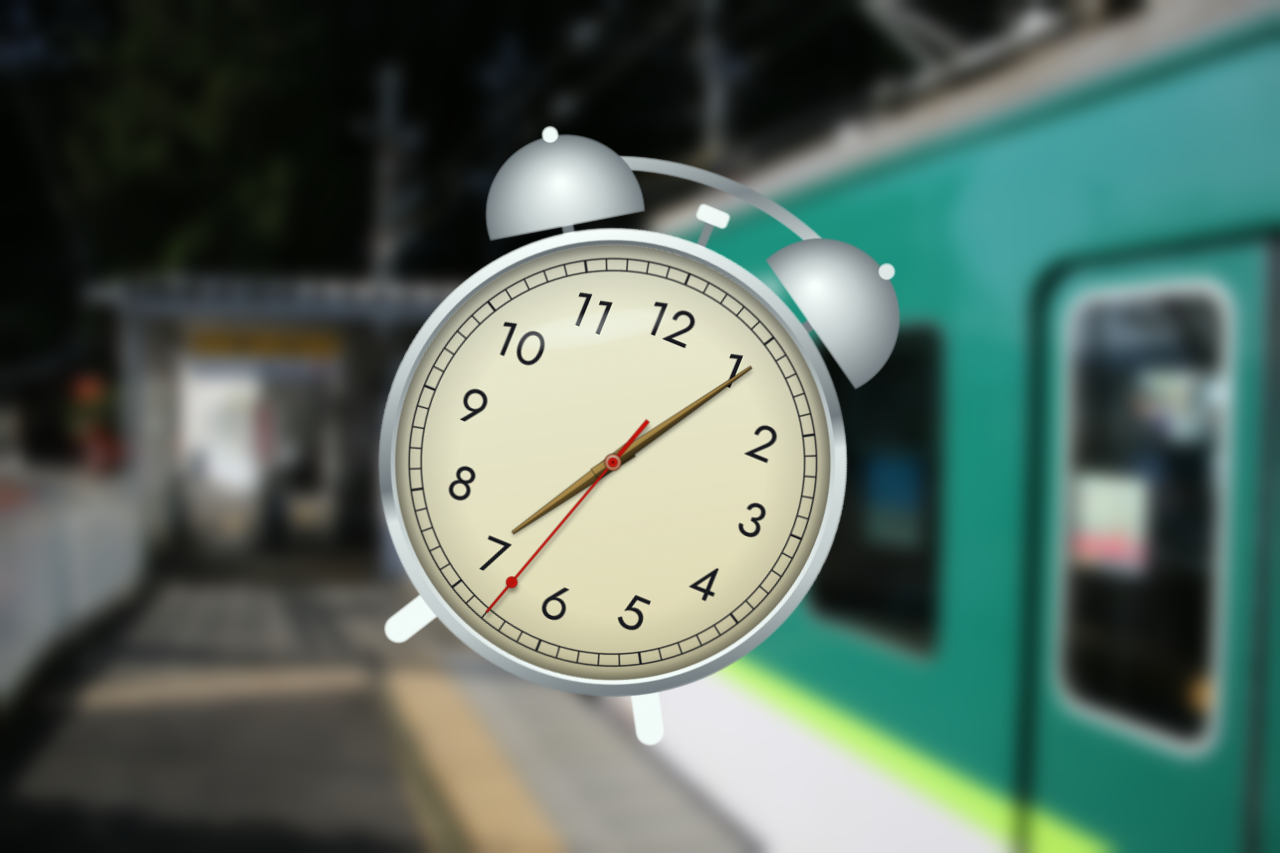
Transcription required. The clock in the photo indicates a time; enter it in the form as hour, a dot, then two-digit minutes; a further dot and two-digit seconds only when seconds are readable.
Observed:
7.05.33
